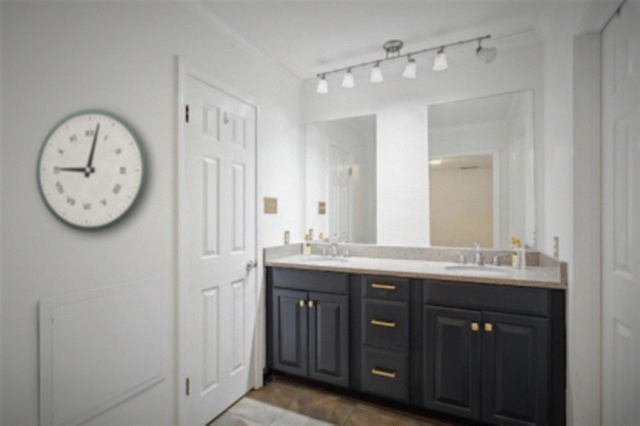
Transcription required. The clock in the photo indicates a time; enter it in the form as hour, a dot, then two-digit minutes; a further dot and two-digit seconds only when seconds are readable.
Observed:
9.02
